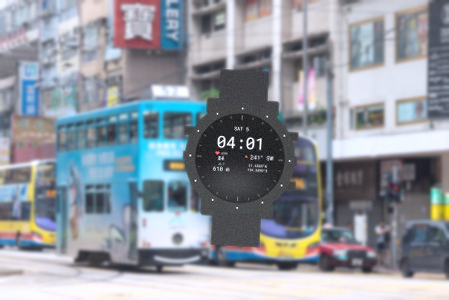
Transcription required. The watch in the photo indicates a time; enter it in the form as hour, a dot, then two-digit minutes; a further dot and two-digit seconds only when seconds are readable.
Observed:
4.01
